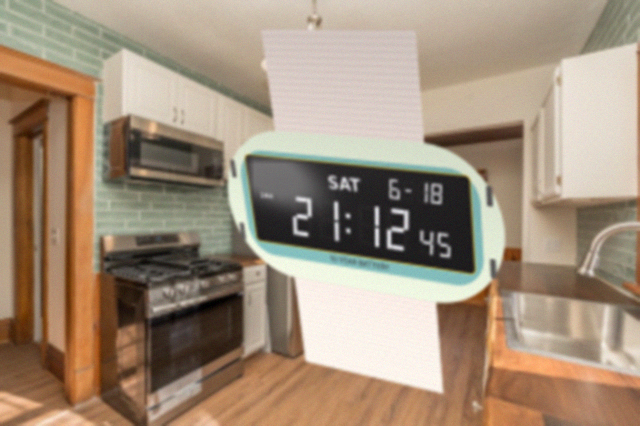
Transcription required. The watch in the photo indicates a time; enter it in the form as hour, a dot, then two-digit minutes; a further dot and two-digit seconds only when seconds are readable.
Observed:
21.12.45
